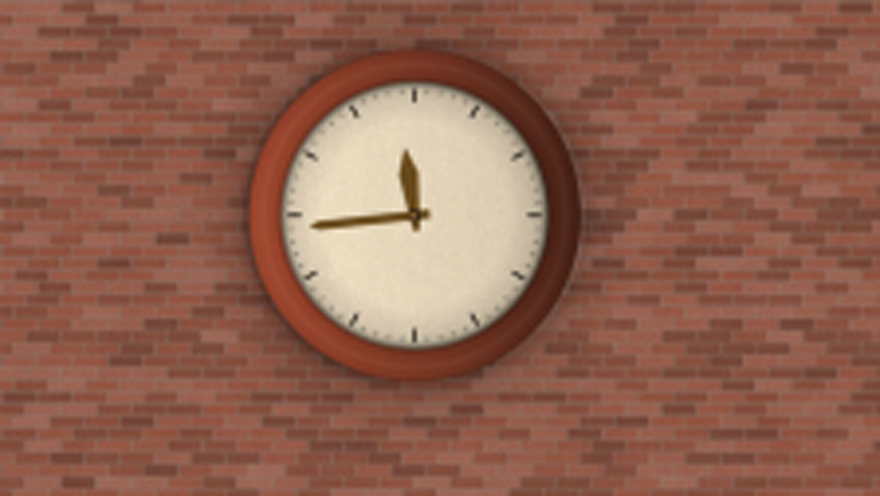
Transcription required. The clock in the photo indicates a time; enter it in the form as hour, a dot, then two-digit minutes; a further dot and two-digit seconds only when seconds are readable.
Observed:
11.44
